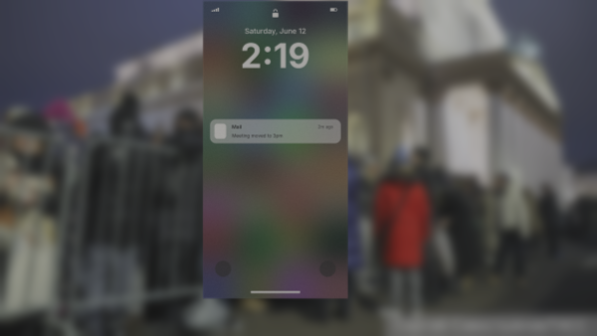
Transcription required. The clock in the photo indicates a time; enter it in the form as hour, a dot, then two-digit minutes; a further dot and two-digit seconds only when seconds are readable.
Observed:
2.19
